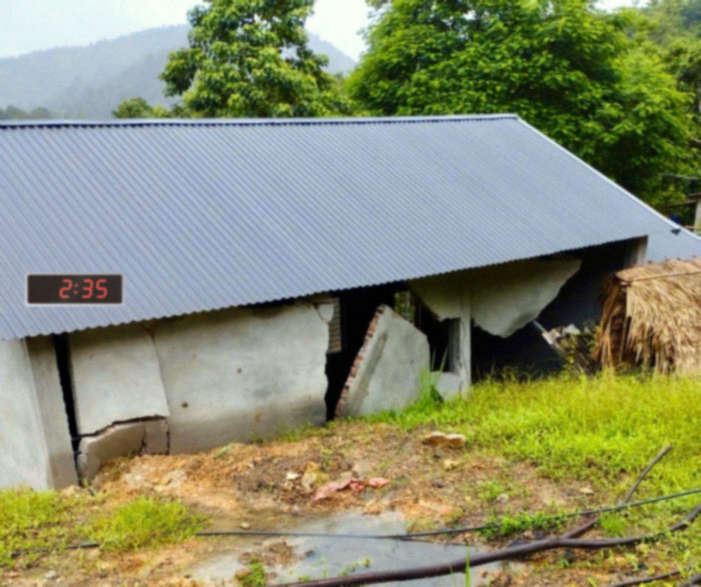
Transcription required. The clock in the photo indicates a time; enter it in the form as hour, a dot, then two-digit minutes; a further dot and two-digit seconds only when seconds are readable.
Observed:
2.35
